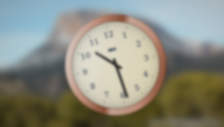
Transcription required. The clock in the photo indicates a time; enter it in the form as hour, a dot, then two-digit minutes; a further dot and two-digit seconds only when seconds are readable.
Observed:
10.29
